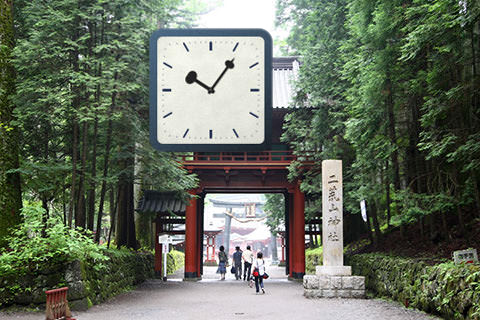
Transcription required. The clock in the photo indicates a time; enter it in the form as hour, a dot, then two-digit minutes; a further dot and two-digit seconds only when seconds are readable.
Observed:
10.06
